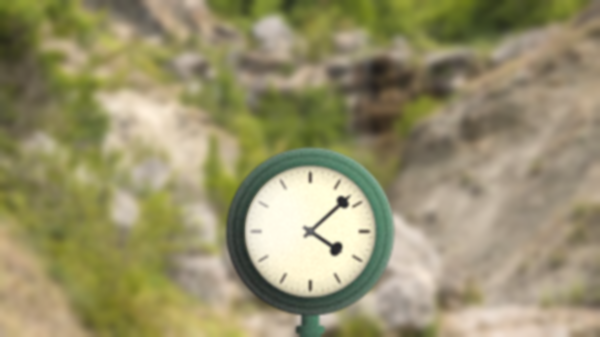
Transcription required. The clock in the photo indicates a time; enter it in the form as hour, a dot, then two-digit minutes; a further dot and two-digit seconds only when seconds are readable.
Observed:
4.08
